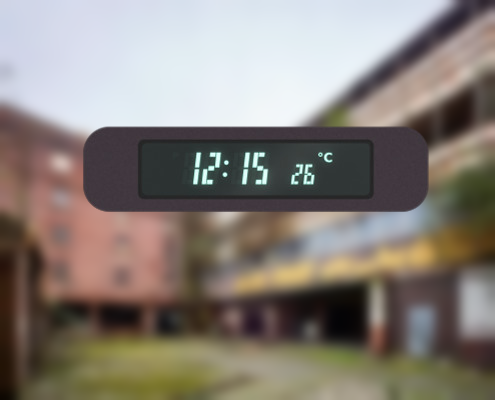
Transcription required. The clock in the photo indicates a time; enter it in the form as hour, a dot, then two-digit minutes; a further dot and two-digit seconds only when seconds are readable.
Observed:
12.15
